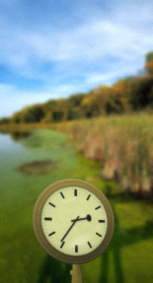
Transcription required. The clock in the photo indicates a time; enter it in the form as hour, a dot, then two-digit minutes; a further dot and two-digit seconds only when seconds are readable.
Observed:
2.36
